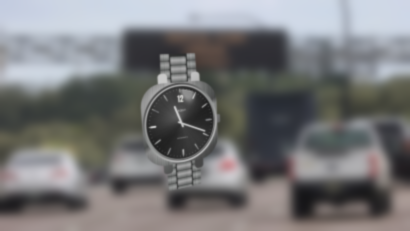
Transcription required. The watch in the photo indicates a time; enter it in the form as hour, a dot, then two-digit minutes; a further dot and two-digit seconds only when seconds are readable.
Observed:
11.19
